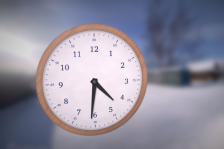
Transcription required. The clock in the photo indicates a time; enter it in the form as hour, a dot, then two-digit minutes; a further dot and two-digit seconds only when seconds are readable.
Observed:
4.31
